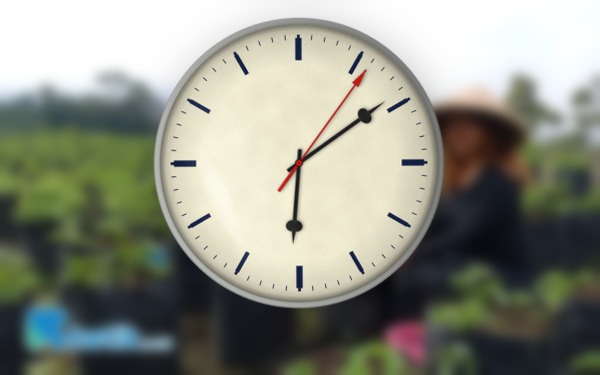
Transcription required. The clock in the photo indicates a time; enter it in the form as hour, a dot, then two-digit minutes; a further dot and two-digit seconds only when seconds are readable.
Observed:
6.09.06
